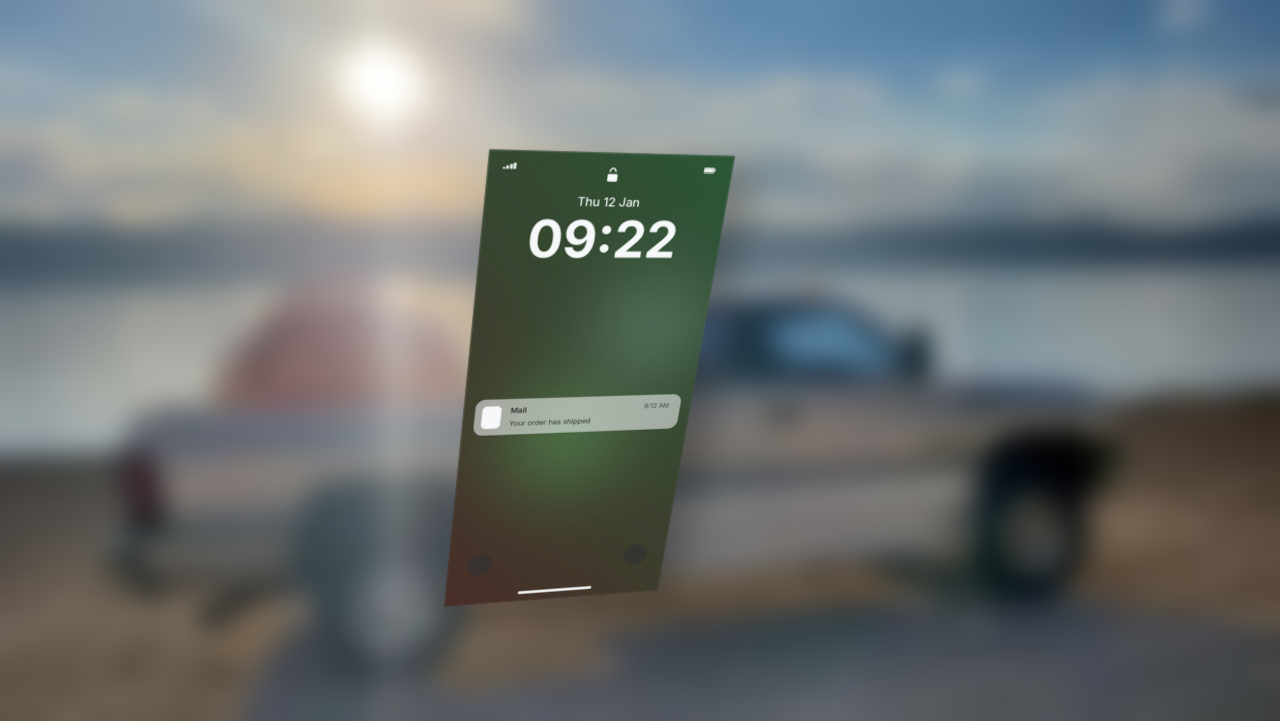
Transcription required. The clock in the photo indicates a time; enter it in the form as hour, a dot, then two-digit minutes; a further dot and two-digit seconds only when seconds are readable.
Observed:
9.22
